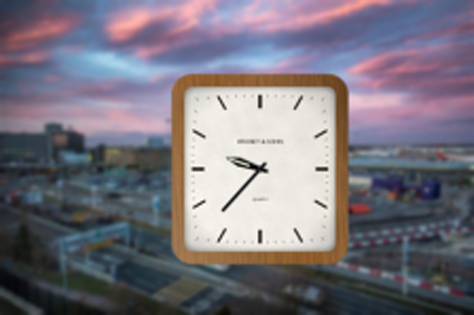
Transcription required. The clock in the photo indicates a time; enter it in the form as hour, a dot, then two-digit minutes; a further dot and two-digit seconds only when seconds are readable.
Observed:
9.37
